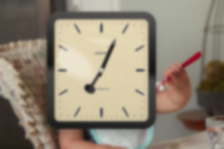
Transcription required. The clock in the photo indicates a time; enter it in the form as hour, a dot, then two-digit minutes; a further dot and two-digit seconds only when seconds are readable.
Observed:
7.04
